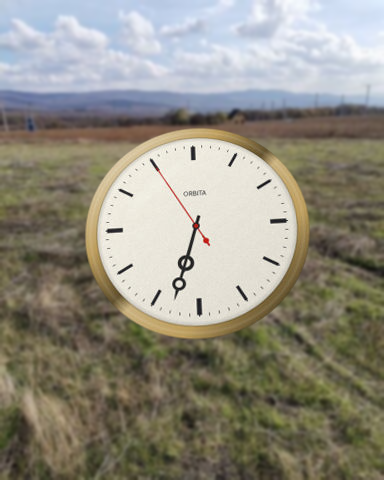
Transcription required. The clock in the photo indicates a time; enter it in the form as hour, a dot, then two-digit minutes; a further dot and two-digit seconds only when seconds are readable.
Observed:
6.32.55
